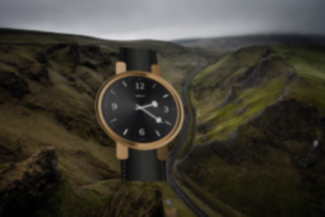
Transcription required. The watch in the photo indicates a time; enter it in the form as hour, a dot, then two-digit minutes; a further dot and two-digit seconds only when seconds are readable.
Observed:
2.21
